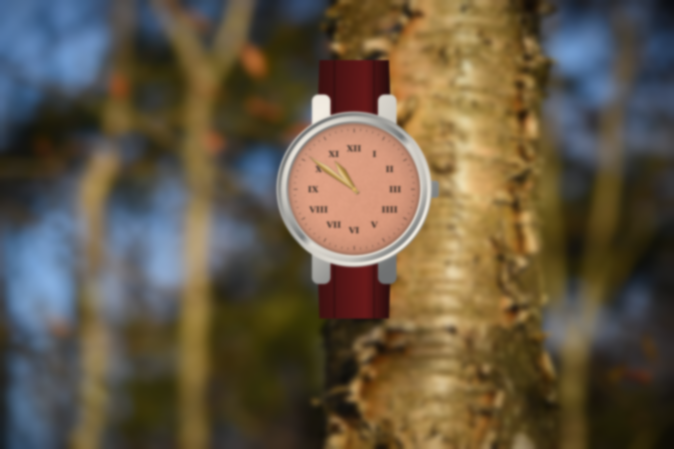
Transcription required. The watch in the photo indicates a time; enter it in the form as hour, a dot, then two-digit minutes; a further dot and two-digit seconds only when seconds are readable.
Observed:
10.51
